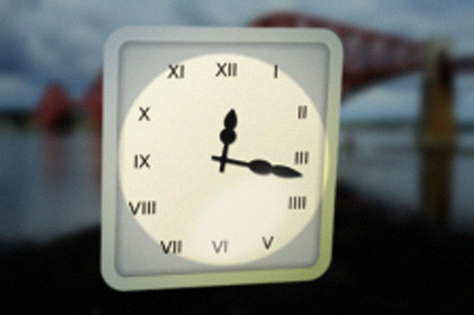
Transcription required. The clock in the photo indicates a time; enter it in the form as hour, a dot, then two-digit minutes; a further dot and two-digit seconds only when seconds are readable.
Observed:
12.17
